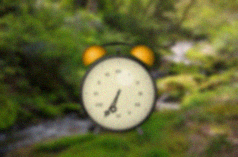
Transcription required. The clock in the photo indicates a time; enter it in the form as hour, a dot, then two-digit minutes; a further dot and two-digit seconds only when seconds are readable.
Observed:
6.35
